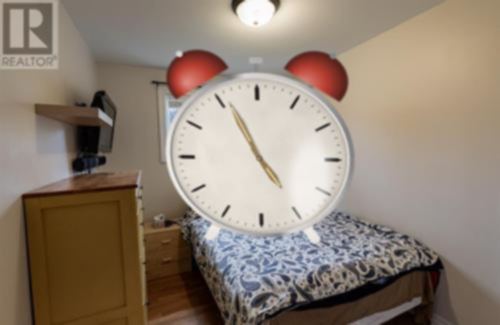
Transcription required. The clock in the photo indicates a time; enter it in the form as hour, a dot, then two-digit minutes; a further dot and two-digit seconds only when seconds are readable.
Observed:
4.56
